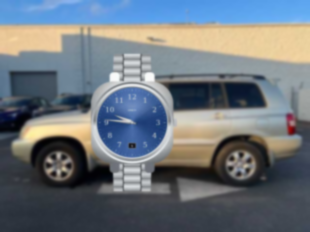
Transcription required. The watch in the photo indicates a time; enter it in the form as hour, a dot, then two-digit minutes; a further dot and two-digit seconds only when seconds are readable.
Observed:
9.46
